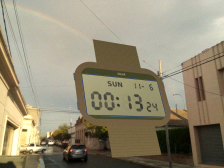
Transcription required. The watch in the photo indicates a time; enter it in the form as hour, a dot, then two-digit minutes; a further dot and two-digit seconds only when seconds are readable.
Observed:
0.13.24
